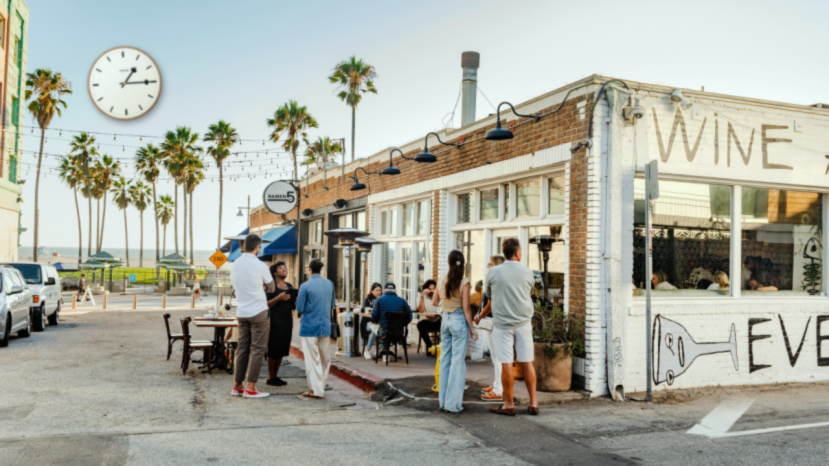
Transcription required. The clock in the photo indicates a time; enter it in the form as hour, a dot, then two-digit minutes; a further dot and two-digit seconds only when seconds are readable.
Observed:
1.15
